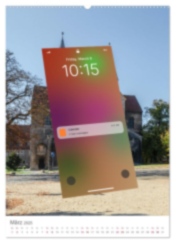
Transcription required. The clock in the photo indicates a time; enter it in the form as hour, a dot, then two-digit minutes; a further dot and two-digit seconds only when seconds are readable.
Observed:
10.15
